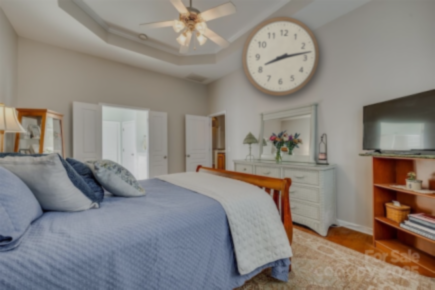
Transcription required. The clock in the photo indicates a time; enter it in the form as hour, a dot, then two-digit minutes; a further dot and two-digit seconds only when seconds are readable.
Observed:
8.13
